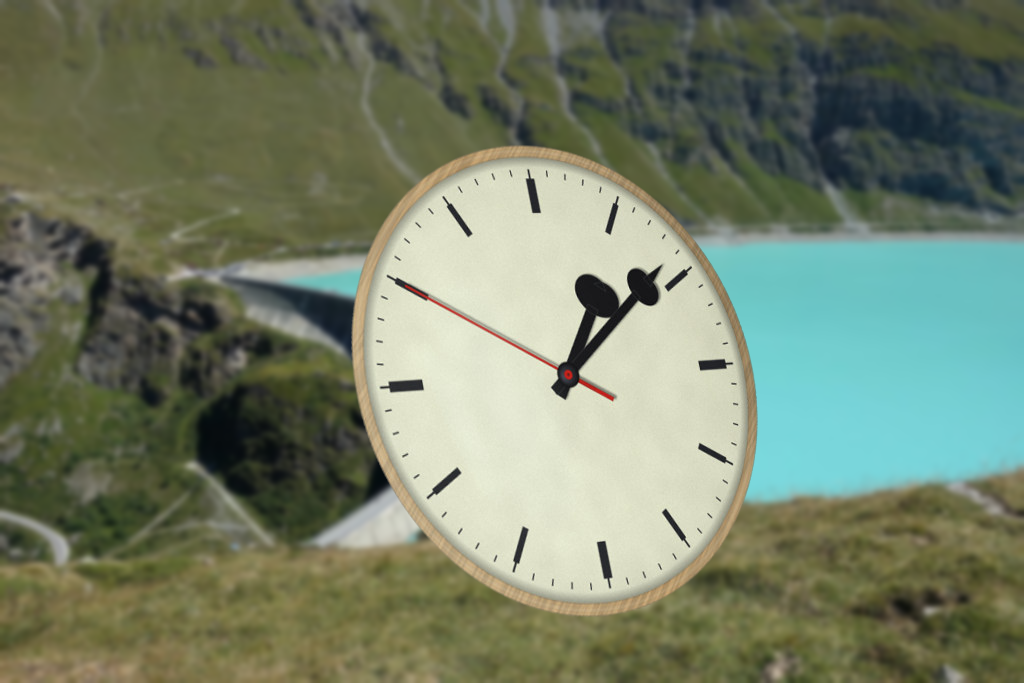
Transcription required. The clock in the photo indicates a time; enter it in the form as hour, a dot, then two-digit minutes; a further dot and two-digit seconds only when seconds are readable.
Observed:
1.08.50
